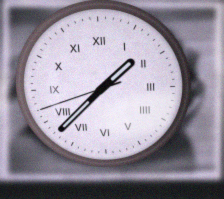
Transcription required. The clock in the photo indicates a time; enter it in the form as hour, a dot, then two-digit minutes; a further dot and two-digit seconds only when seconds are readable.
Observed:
1.37.42
